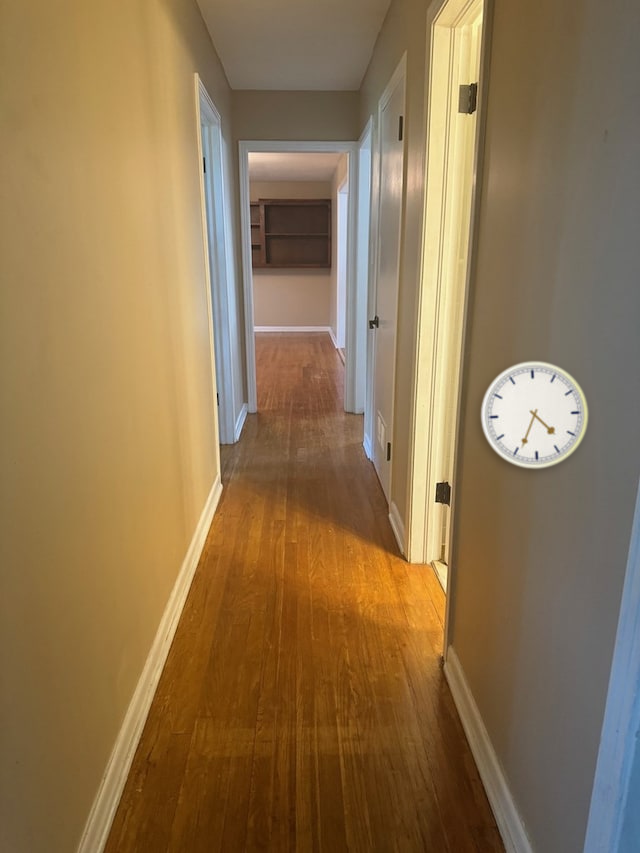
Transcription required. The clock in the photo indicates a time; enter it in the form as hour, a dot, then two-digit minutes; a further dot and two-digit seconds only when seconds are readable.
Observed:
4.34
